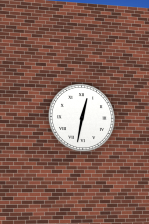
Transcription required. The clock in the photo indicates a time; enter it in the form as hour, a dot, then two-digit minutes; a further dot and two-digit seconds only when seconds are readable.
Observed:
12.32
